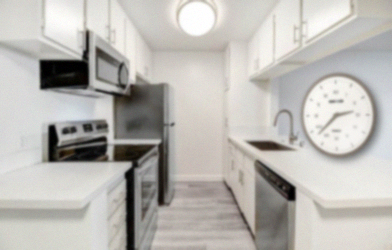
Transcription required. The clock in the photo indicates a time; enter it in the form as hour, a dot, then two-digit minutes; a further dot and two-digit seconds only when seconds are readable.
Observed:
2.38
